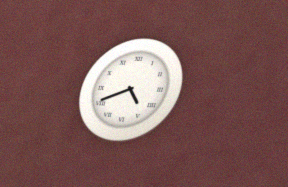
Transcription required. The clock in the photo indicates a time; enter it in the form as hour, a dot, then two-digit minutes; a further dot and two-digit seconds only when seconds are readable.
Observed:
4.41
